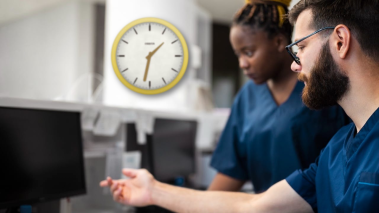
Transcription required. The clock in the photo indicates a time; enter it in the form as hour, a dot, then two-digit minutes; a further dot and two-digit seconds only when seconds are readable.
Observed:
1.32
